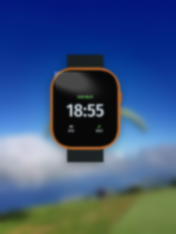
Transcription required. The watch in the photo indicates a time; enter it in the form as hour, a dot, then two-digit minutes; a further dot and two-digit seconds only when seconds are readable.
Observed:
18.55
